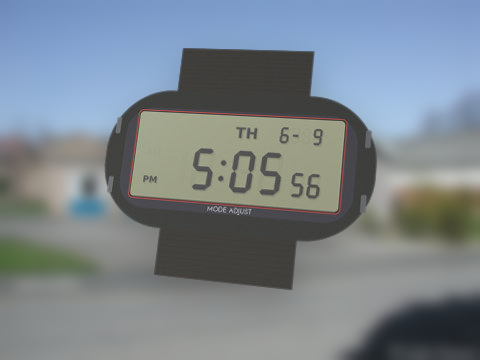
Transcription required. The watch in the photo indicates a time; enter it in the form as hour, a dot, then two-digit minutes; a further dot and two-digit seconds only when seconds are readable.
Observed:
5.05.56
